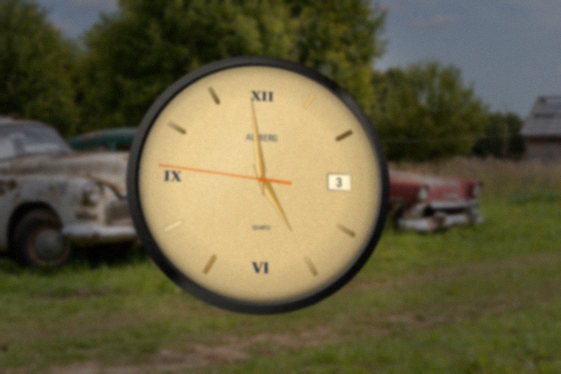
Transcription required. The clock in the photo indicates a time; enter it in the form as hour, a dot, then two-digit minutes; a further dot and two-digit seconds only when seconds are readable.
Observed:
4.58.46
